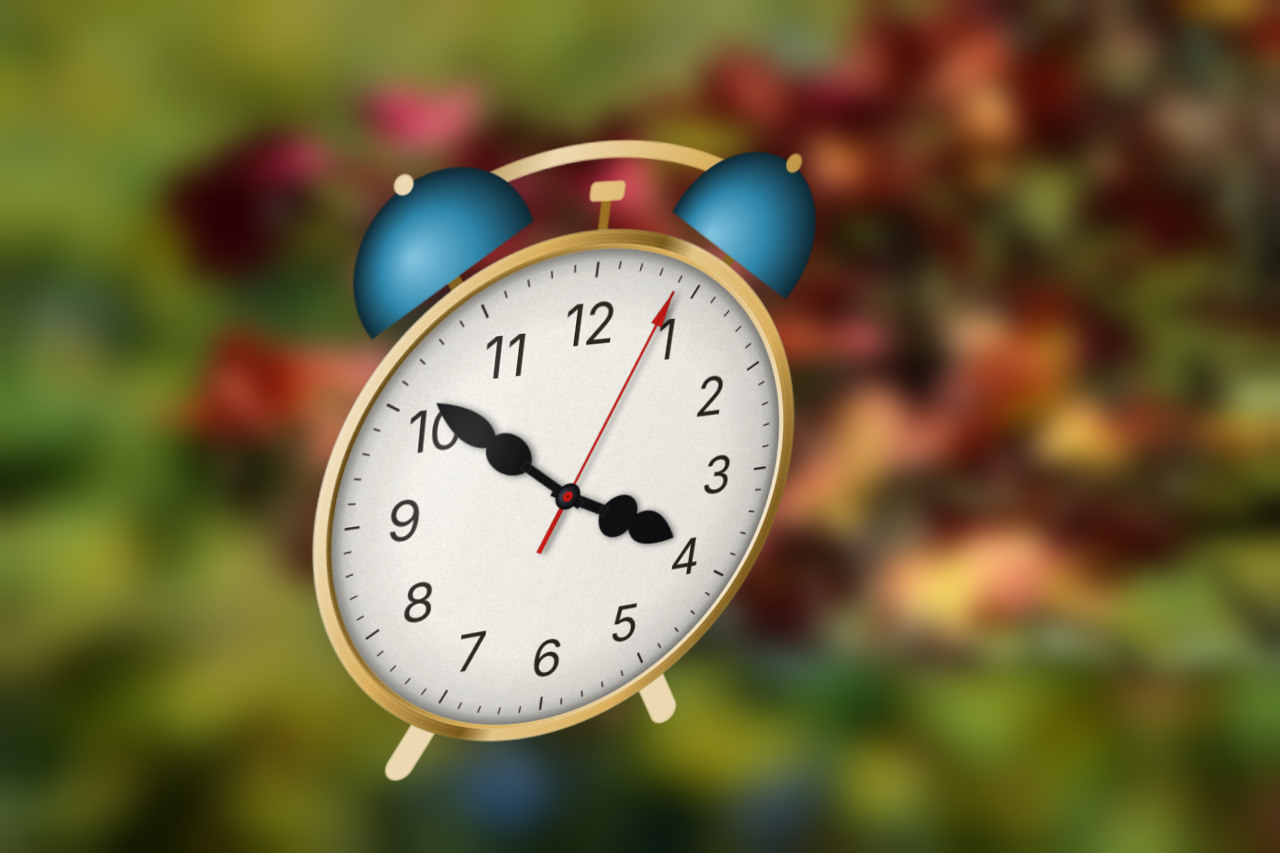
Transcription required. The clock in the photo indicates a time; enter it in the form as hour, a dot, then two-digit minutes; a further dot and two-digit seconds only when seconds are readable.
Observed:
3.51.04
